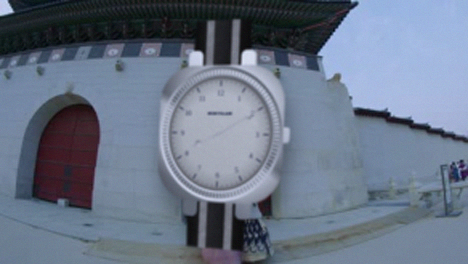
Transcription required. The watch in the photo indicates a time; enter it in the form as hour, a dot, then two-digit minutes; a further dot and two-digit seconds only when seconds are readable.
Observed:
8.10
